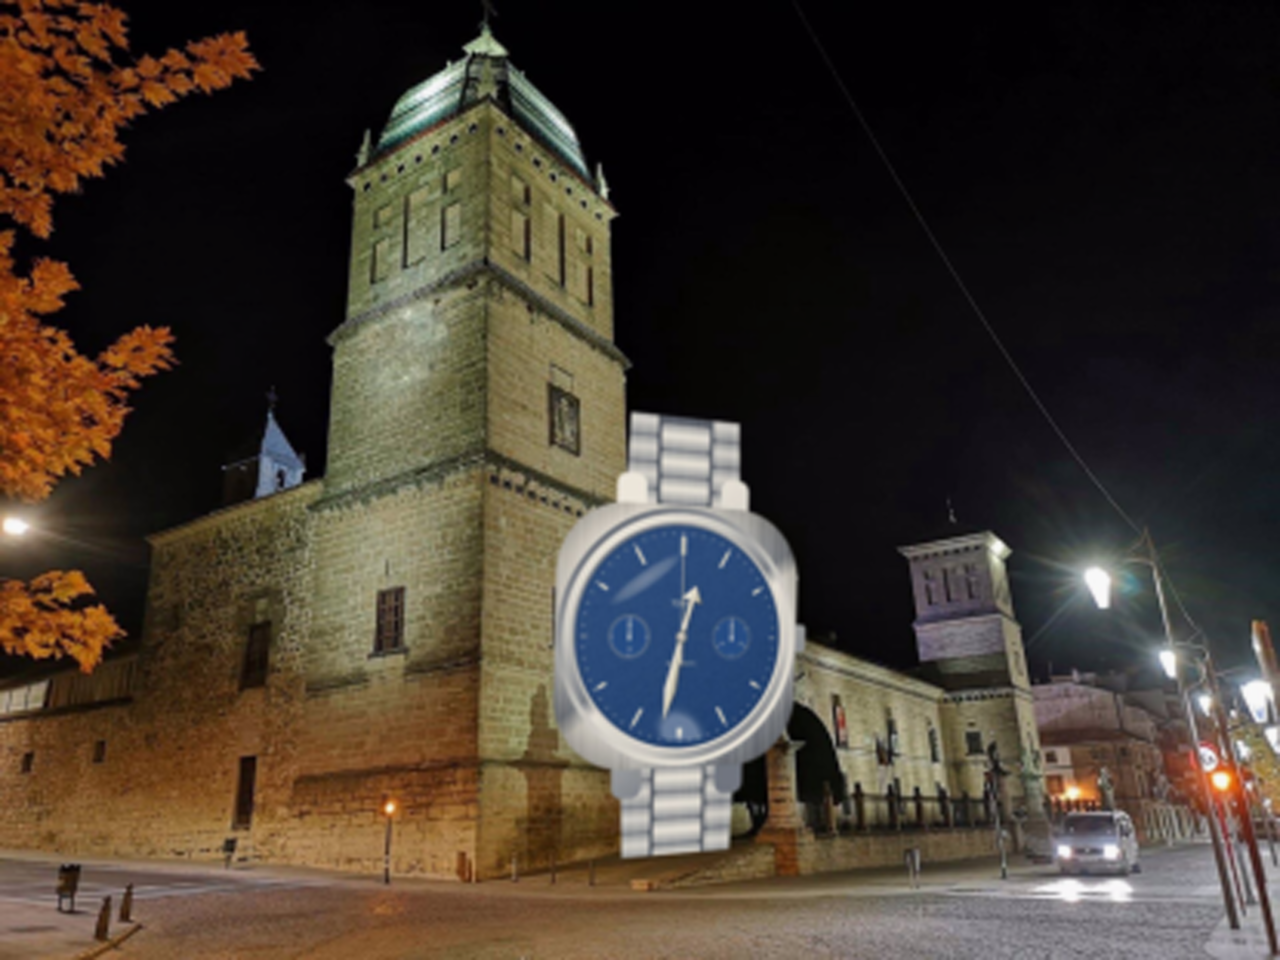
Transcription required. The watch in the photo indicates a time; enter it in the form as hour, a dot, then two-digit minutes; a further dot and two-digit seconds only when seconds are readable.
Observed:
12.32
